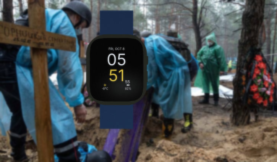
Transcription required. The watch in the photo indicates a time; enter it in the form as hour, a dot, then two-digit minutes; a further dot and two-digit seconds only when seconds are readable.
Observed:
5.51
